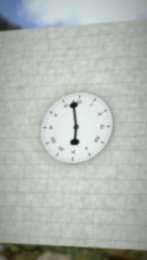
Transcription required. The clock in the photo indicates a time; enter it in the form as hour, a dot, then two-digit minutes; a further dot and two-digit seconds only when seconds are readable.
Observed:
5.58
